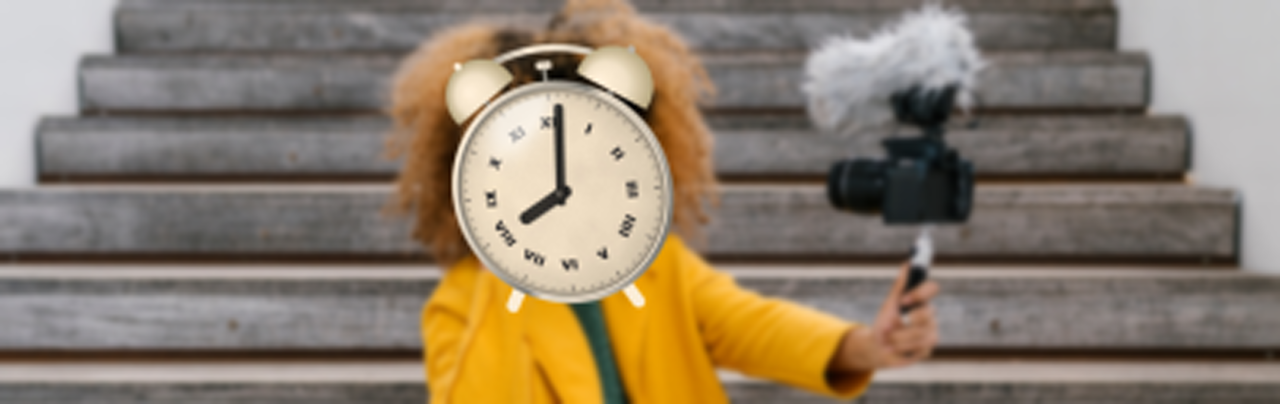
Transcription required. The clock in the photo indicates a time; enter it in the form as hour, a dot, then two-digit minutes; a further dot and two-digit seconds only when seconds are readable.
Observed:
8.01
